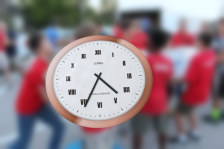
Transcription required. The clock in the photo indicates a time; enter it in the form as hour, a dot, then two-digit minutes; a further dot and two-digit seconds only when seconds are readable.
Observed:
4.34
